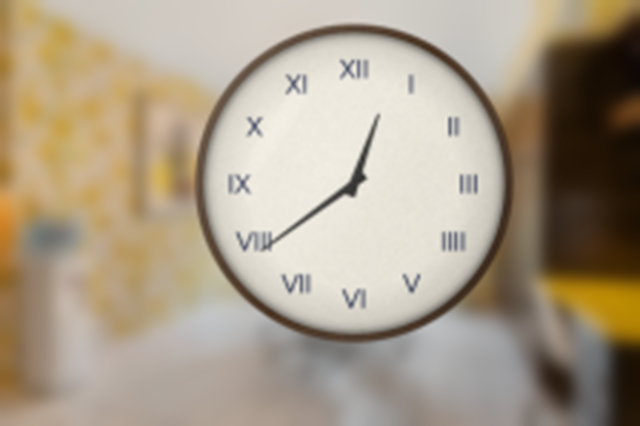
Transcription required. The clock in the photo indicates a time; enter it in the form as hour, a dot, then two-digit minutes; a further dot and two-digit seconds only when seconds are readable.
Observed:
12.39
